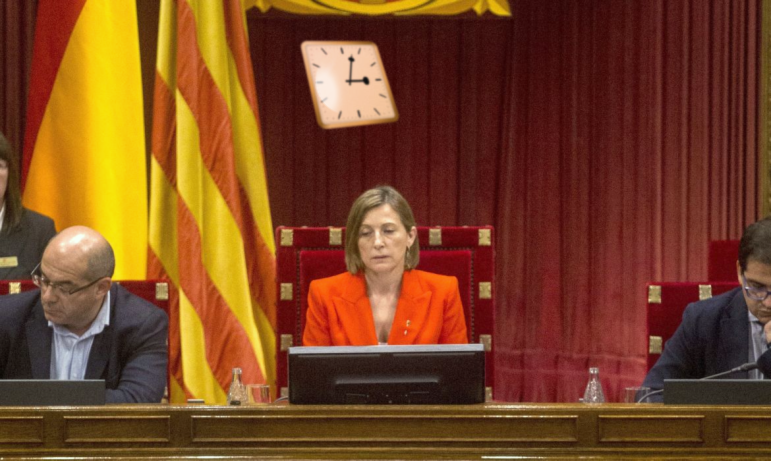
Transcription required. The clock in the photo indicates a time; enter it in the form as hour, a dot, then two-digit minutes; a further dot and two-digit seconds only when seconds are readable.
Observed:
3.03
